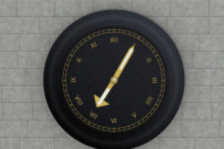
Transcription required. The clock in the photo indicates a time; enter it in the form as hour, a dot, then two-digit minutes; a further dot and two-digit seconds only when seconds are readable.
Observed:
7.05
